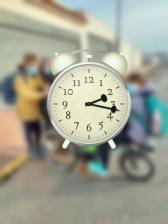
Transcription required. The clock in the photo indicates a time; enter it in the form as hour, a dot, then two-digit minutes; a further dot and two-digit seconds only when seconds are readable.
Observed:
2.17
